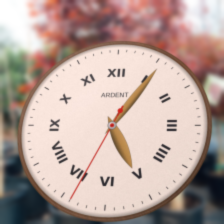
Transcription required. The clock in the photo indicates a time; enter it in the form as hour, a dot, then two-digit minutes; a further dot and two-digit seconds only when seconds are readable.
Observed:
5.05.34
